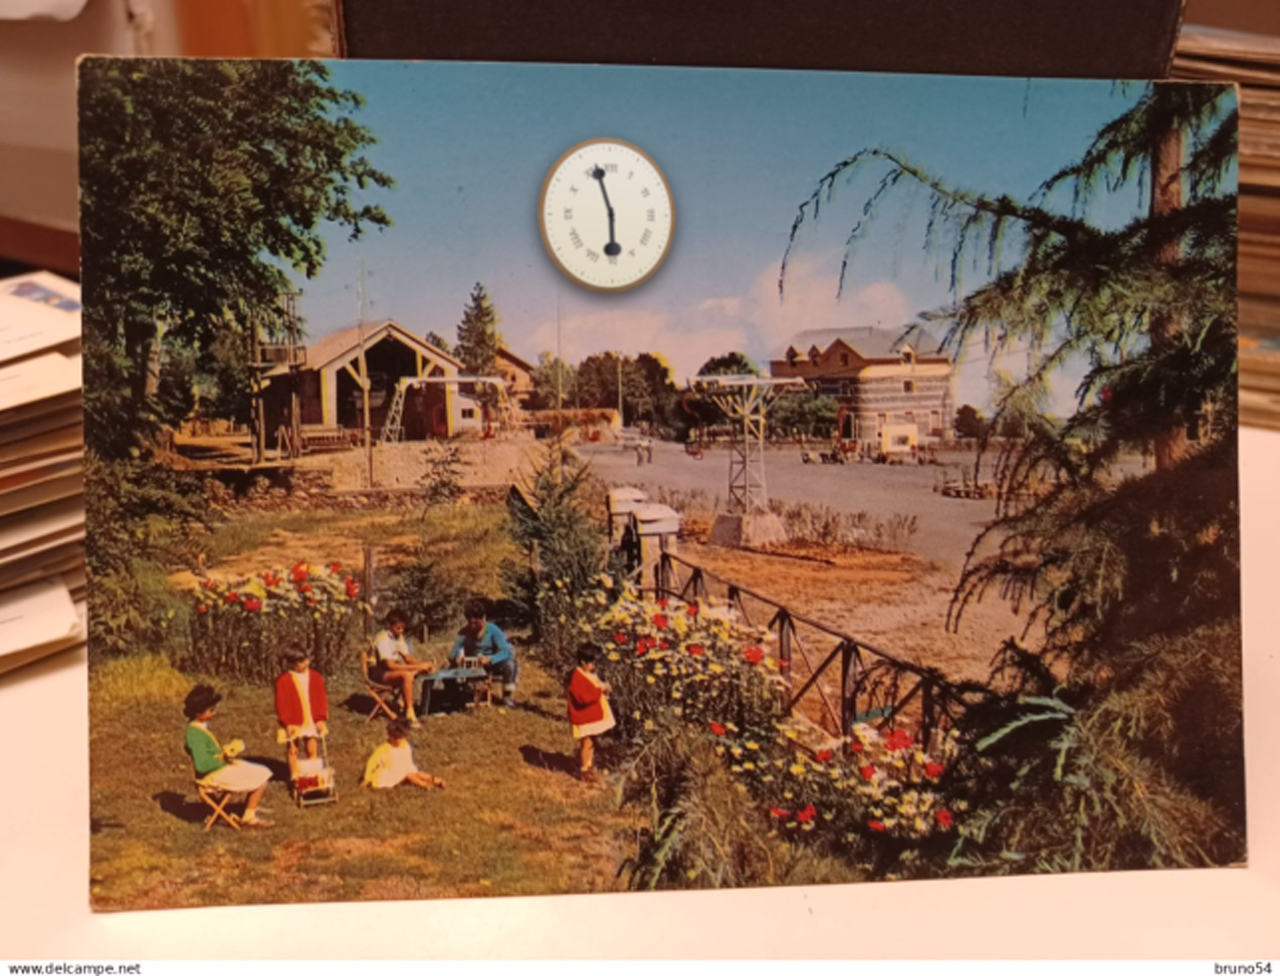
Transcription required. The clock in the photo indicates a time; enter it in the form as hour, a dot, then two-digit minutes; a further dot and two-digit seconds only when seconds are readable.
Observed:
5.57
